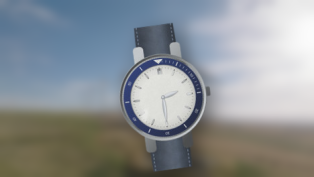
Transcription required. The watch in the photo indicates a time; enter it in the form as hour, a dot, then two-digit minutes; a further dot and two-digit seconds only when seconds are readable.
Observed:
2.30
